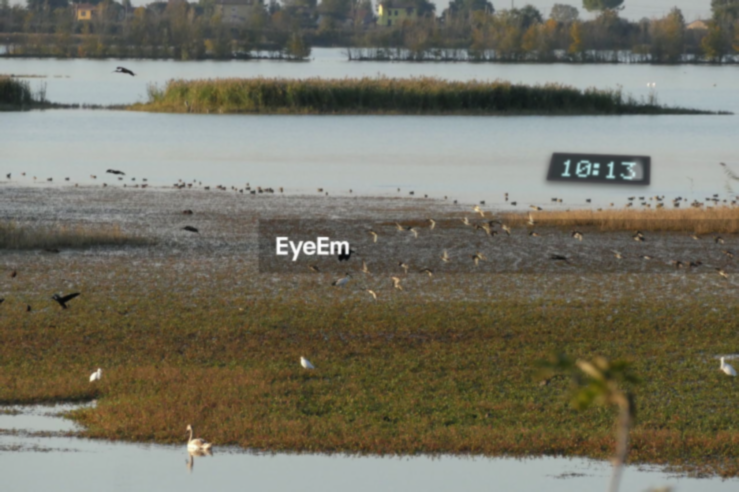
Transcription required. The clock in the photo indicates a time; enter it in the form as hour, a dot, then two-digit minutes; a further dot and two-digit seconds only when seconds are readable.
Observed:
10.13
